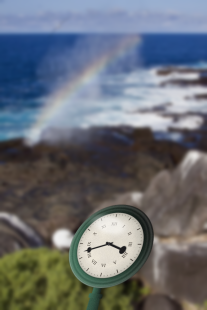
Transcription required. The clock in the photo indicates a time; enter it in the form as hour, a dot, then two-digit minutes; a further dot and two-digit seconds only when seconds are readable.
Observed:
3.42
